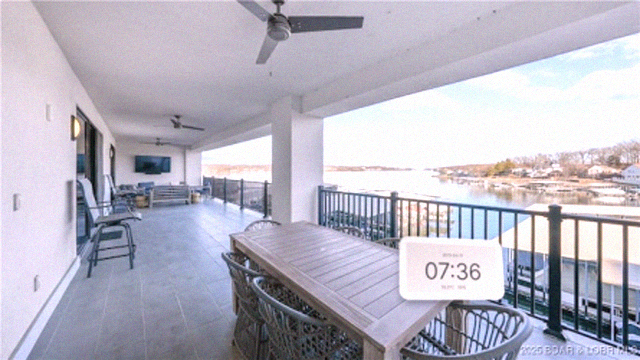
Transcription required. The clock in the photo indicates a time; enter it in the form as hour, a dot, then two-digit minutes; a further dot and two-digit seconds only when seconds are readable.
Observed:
7.36
